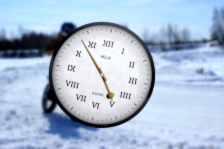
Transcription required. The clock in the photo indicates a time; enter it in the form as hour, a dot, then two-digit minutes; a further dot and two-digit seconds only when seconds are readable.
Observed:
4.53
